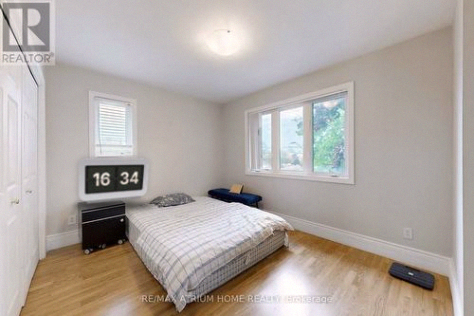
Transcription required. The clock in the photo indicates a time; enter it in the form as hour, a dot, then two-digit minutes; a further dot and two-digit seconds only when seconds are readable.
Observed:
16.34
